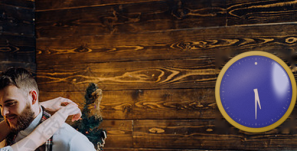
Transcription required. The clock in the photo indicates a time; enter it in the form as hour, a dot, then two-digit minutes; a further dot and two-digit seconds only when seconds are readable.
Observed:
5.30
